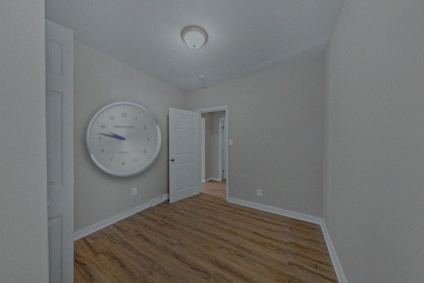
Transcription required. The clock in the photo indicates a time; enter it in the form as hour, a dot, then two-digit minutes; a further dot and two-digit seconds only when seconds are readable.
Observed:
9.47
